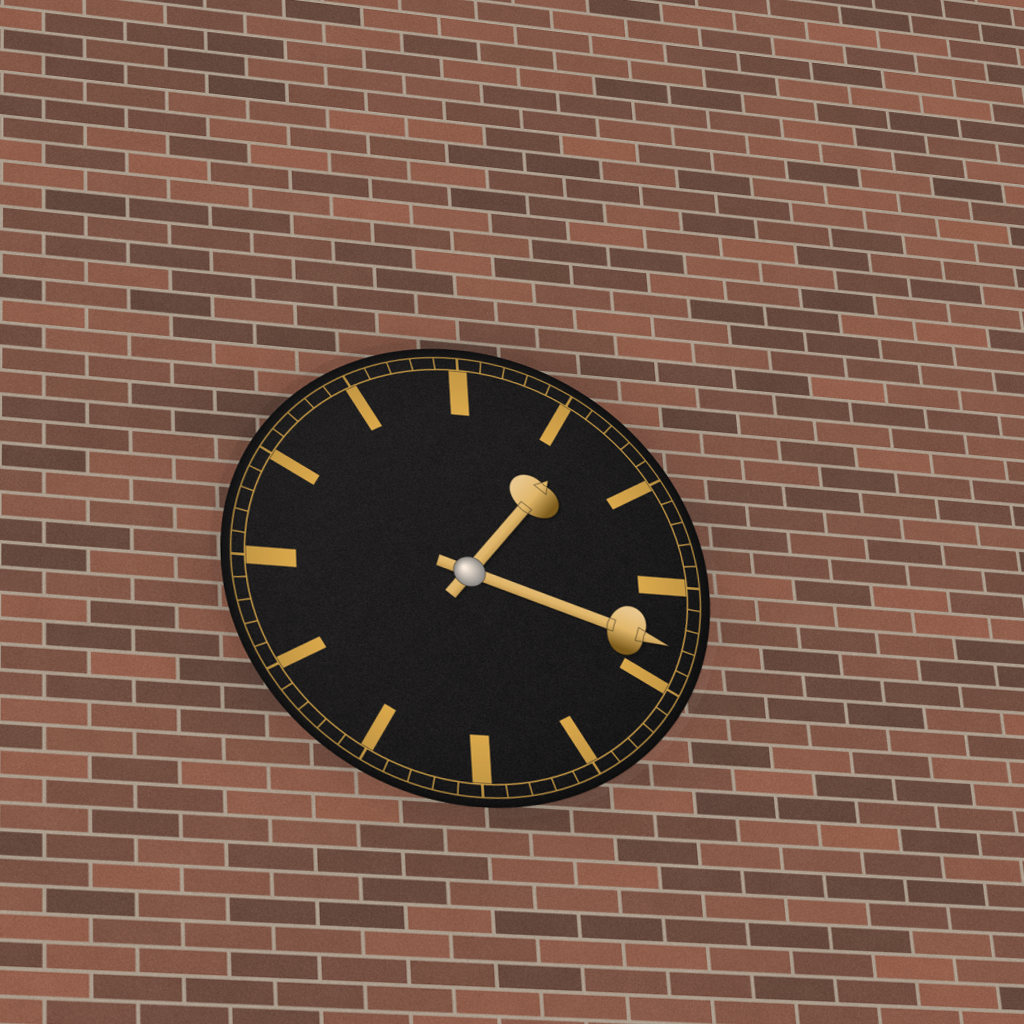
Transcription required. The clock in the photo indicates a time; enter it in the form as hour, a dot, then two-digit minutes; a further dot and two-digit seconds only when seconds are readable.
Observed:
1.18
